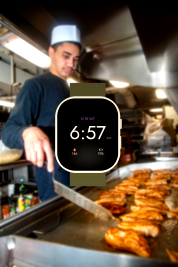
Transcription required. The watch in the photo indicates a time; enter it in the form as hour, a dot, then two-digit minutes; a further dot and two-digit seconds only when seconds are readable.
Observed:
6.57
